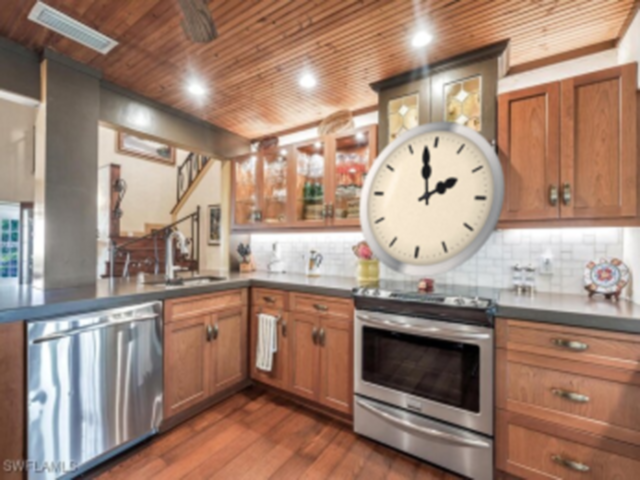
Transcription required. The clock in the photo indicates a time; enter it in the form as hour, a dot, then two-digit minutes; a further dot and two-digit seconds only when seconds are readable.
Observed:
1.58
